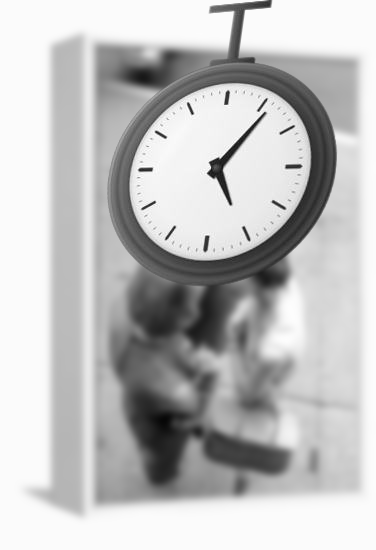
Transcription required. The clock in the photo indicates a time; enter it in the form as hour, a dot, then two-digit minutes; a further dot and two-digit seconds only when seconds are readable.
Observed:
5.06
